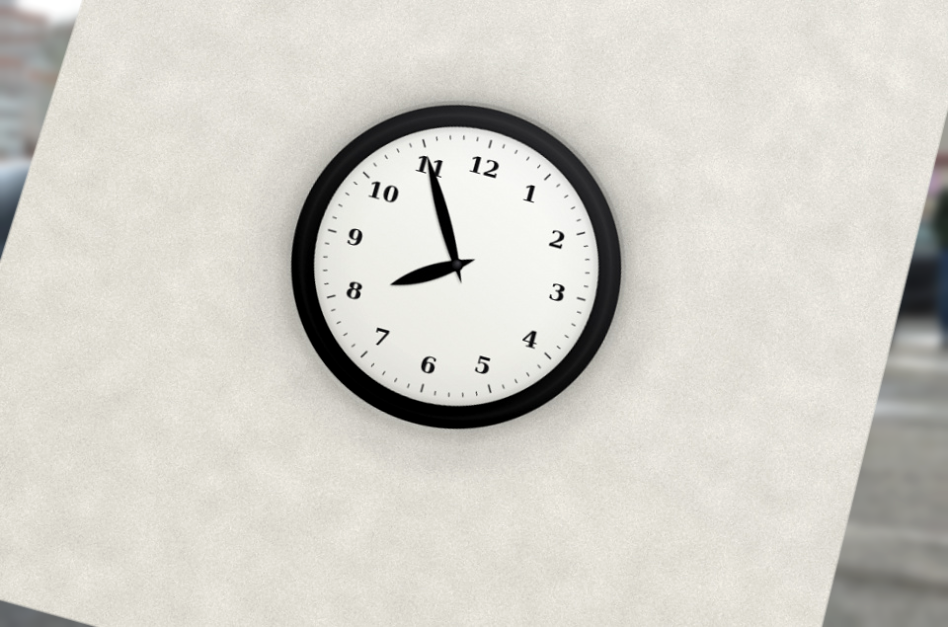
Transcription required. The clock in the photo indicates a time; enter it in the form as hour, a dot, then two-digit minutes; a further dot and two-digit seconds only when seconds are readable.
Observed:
7.55
